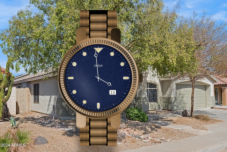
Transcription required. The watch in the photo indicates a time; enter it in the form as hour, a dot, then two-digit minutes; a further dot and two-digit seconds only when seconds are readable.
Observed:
3.59
